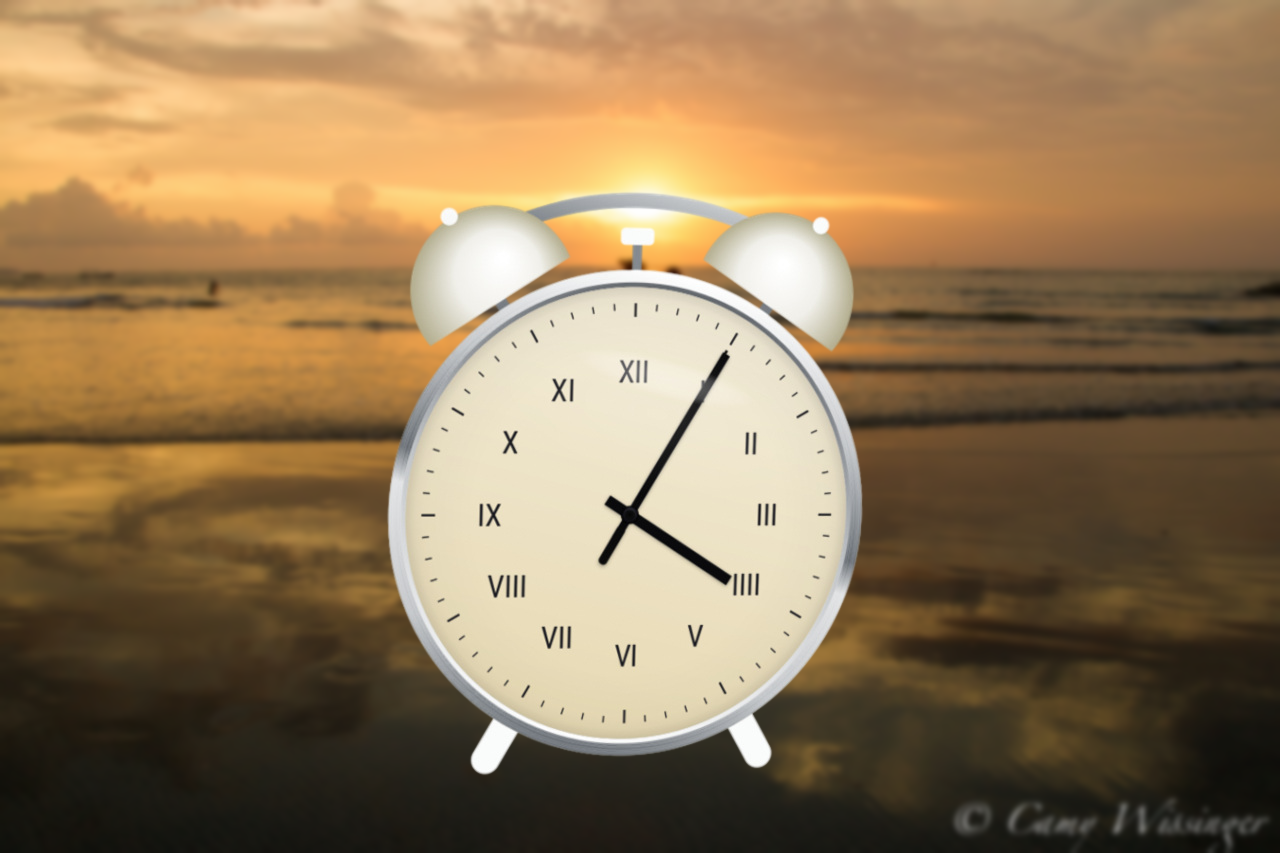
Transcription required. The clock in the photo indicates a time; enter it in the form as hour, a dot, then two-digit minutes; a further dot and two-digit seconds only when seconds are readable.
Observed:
4.05.05
